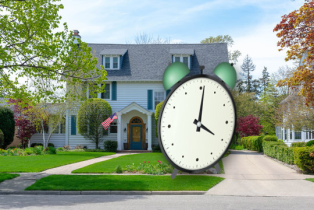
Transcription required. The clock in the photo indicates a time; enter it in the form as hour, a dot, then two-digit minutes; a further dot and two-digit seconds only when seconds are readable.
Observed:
4.01
